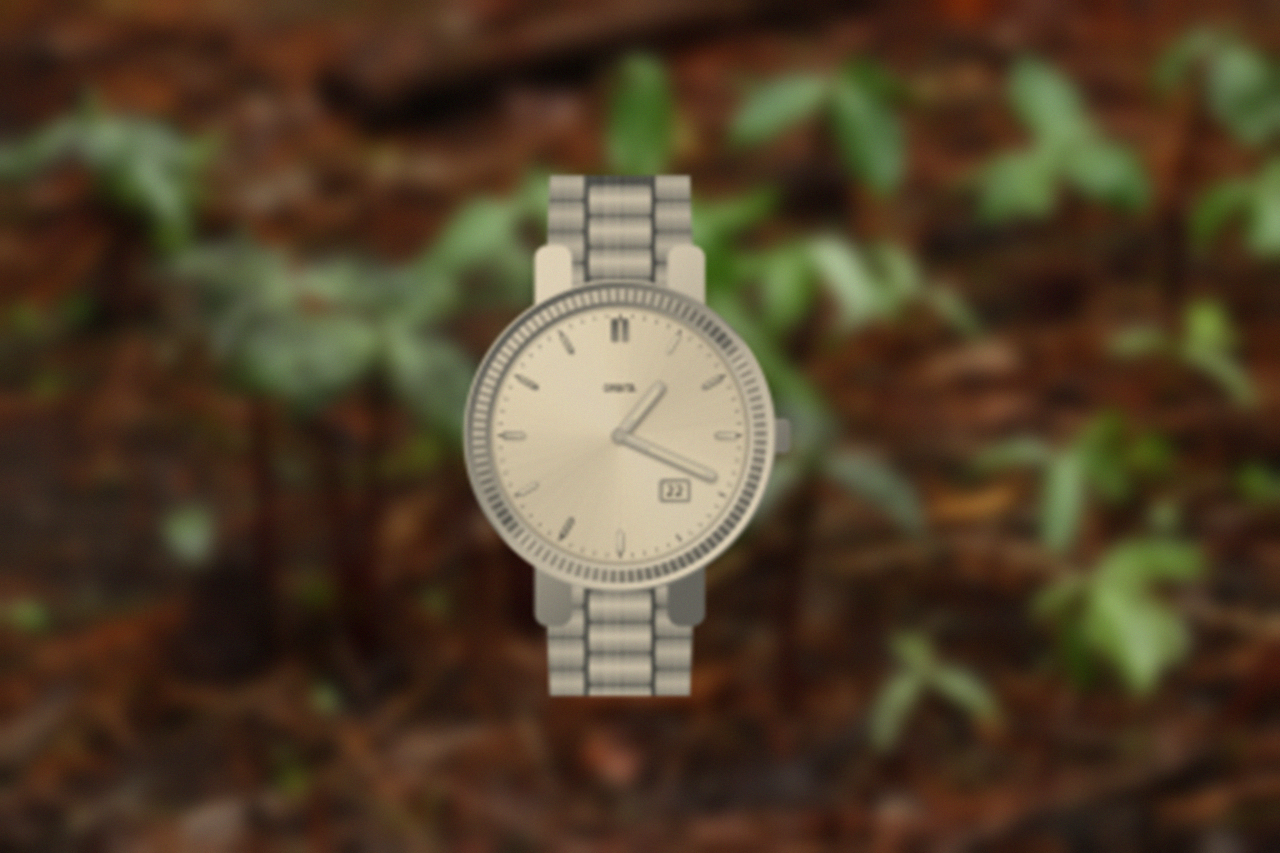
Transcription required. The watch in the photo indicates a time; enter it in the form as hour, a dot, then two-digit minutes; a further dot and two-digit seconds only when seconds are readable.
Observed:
1.19
